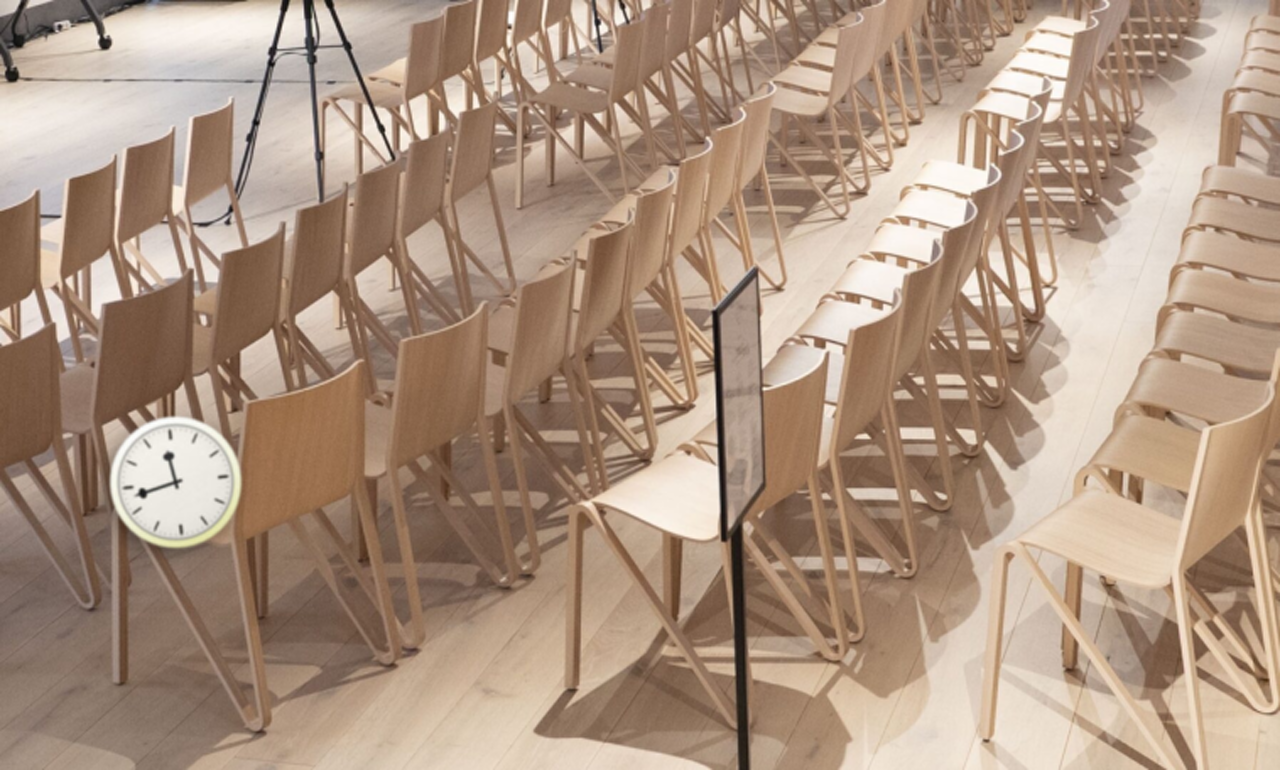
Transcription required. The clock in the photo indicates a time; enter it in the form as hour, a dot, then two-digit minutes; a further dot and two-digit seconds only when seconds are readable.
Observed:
11.43
